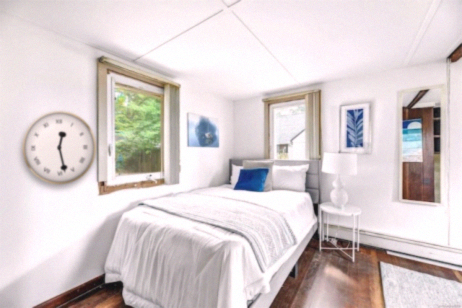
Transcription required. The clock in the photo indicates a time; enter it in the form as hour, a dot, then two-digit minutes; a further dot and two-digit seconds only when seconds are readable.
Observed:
12.28
